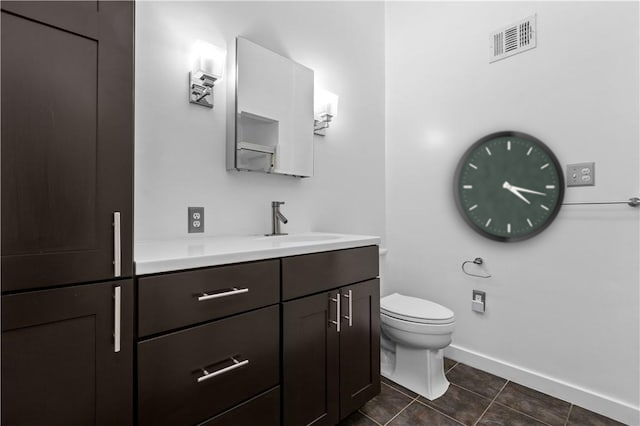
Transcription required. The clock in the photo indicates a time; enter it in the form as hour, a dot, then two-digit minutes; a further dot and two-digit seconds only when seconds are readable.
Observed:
4.17
